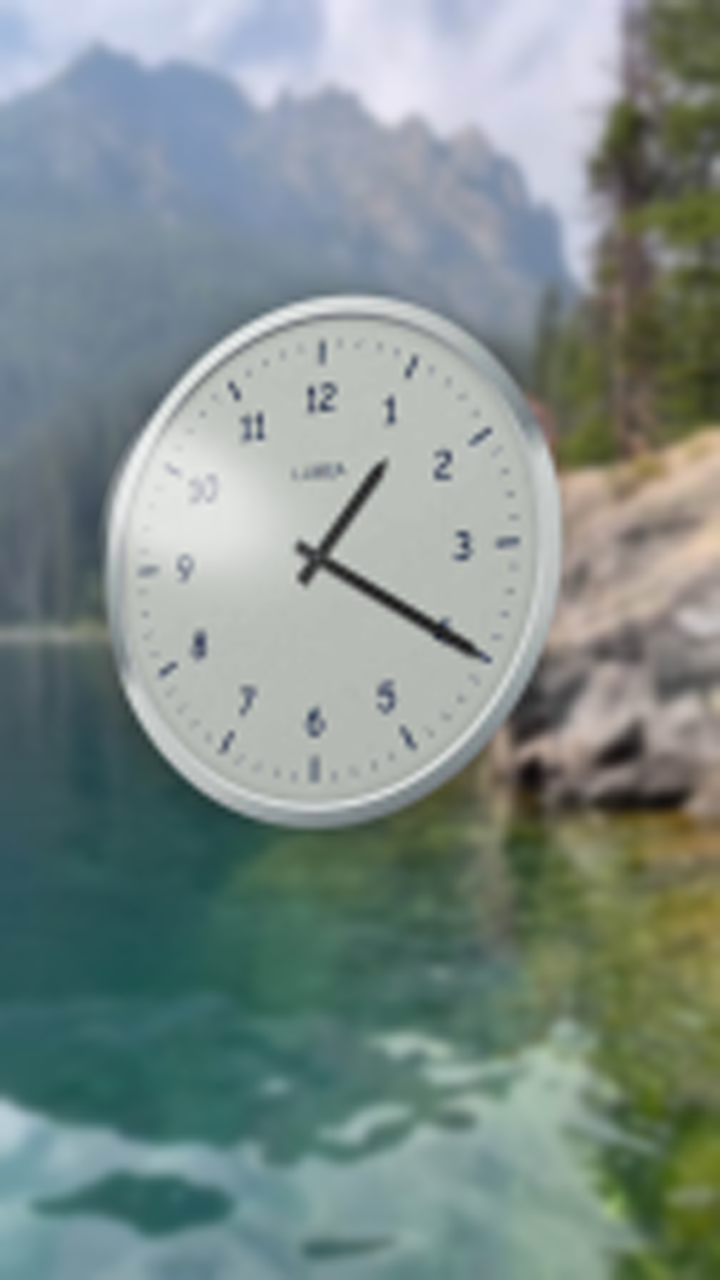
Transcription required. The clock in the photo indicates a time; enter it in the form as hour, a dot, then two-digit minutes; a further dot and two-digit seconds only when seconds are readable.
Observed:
1.20
